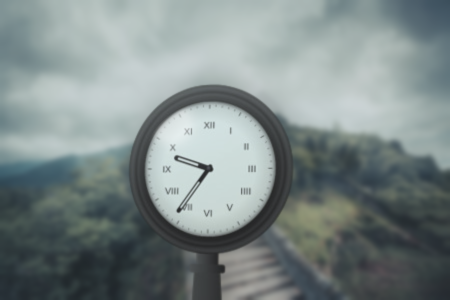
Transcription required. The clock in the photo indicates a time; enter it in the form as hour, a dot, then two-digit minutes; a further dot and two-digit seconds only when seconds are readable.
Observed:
9.36
